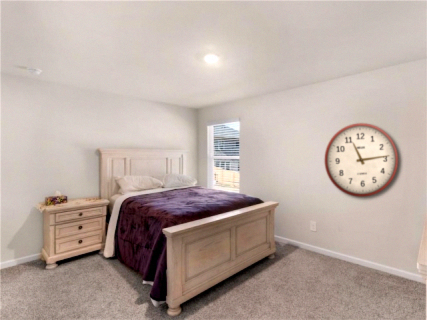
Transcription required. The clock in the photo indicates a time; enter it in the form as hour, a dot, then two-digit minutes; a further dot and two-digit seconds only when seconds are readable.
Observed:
11.14
